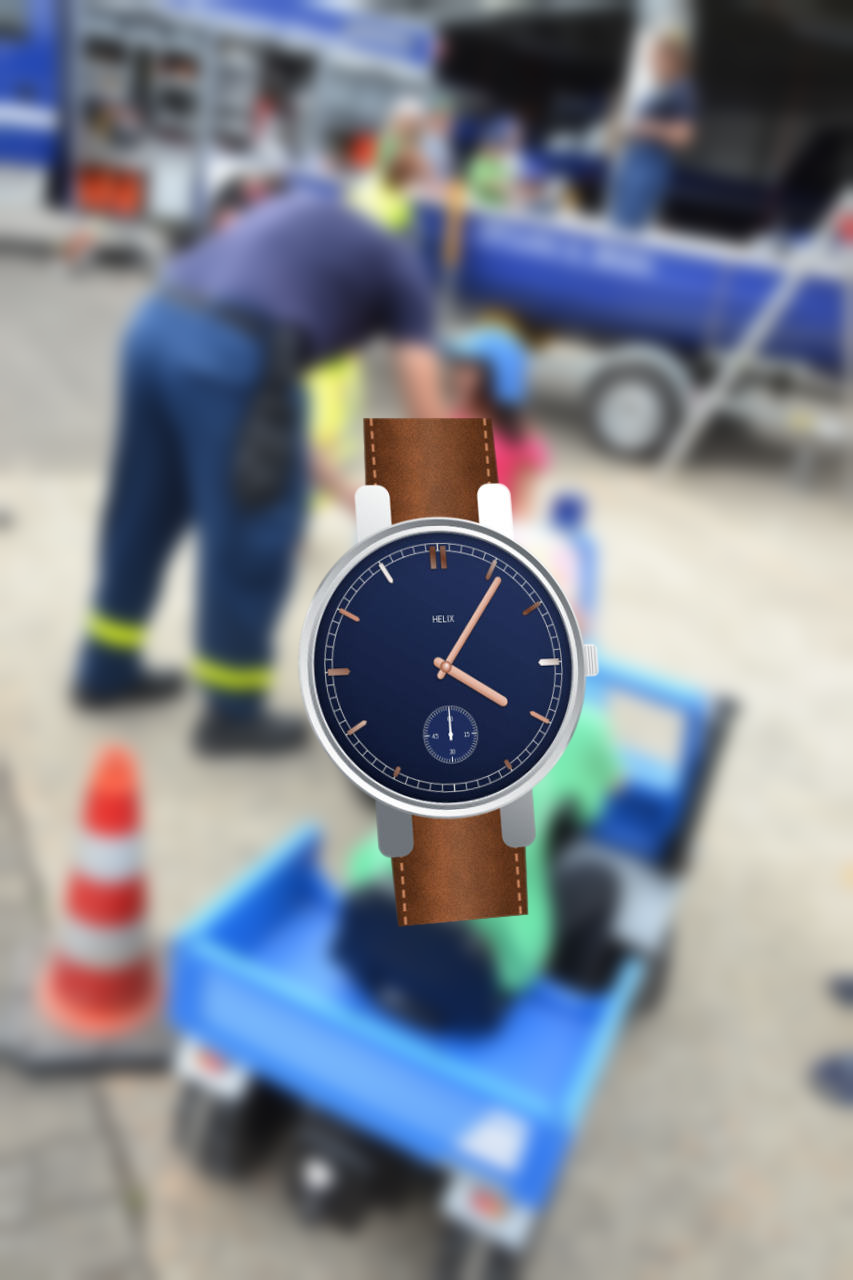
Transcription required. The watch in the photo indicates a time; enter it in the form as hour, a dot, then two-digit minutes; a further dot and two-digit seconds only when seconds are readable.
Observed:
4.06
